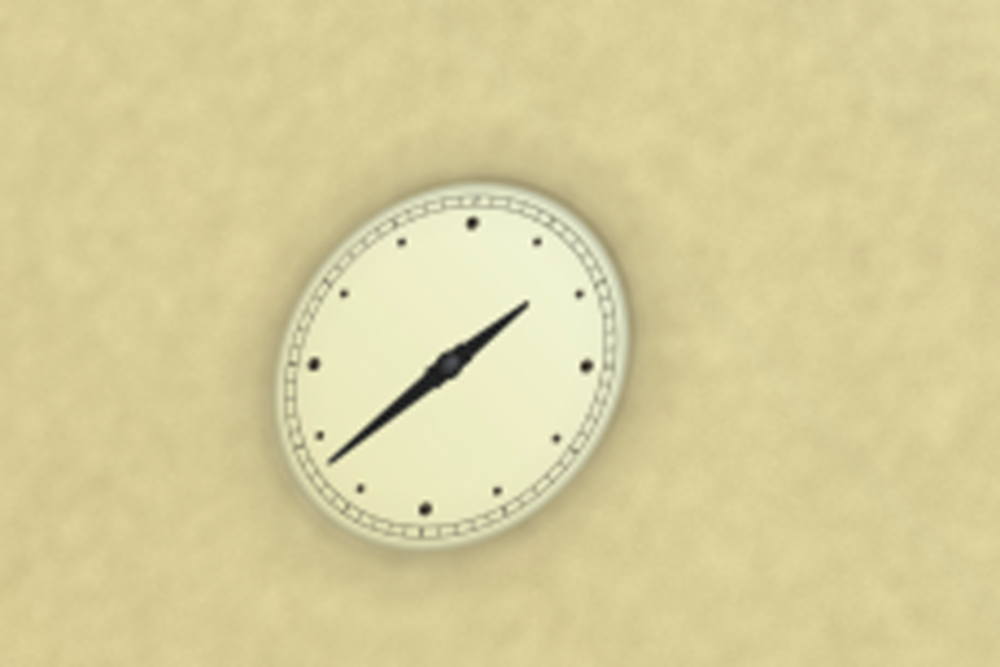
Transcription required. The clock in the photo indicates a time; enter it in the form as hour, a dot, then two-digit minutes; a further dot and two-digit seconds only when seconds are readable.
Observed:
1.38
